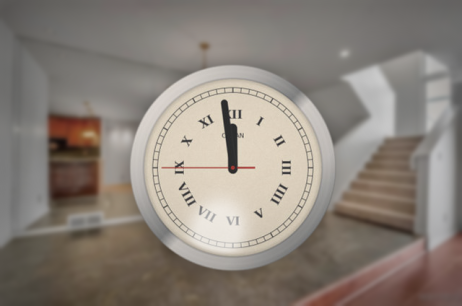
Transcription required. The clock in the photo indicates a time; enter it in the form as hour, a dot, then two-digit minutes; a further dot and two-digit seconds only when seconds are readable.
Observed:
11.58.45
